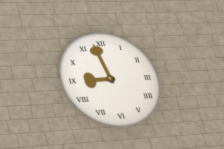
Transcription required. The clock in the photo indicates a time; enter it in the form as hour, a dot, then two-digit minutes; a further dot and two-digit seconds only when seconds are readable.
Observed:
8.58
